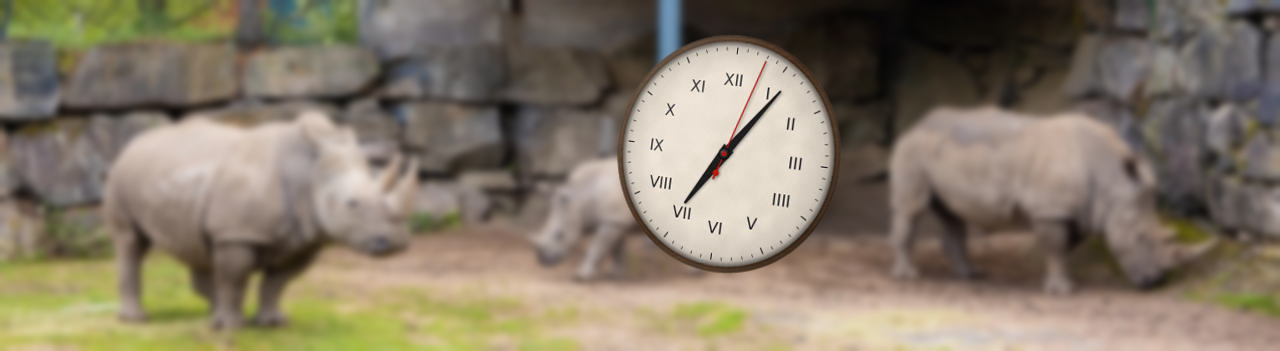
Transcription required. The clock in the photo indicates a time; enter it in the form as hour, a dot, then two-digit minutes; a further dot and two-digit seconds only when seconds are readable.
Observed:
7.06.03
